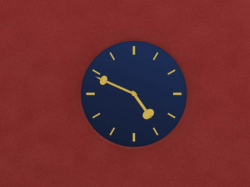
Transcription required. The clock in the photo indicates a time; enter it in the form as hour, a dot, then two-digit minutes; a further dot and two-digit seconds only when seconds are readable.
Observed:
4.49
